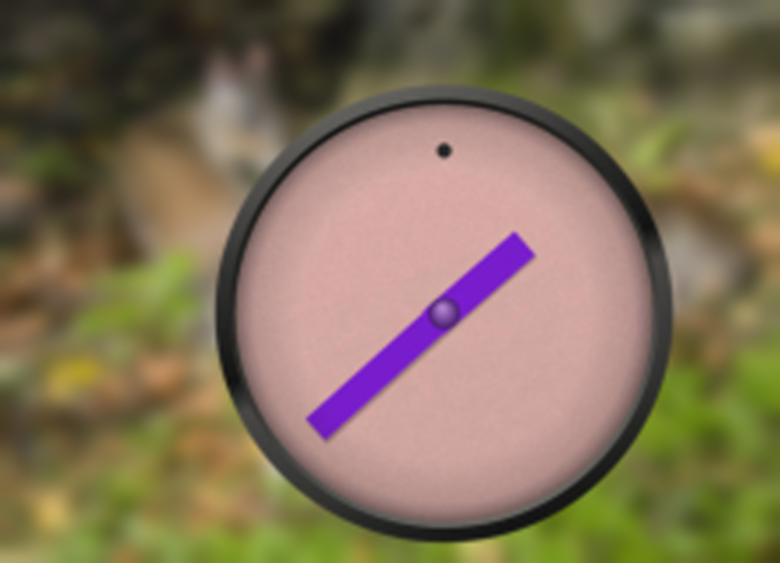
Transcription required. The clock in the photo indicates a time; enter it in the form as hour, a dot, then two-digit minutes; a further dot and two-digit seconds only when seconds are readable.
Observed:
1.38
